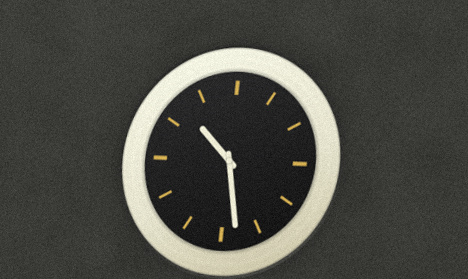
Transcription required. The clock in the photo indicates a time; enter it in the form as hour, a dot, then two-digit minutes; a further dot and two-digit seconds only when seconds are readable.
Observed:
10.28
